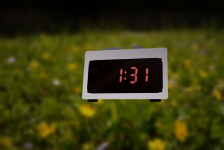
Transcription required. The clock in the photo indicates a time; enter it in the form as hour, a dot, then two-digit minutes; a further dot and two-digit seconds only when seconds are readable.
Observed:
1.31
